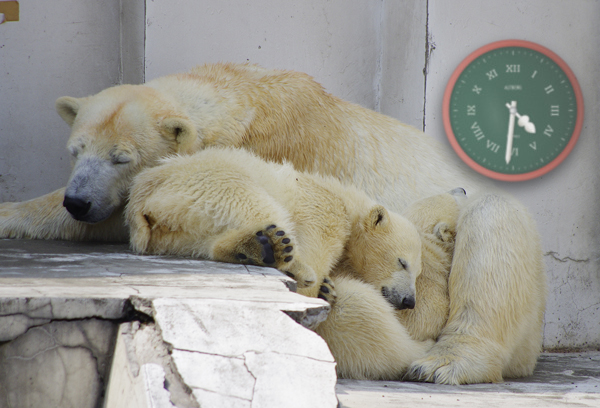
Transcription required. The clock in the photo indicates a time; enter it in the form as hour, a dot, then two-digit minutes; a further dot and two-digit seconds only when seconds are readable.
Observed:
4.31
